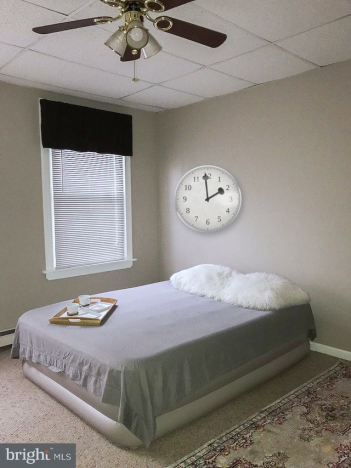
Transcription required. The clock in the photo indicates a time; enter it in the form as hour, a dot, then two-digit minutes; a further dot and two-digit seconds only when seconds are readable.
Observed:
1.59
